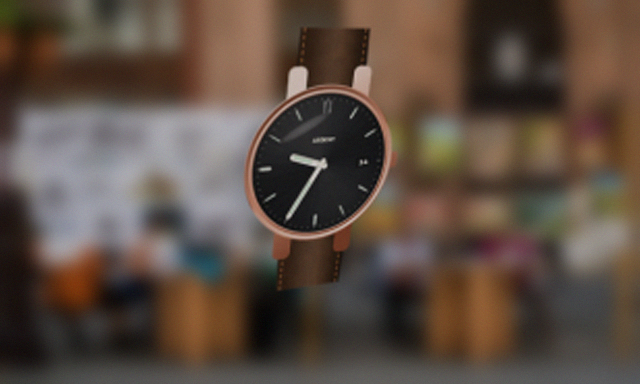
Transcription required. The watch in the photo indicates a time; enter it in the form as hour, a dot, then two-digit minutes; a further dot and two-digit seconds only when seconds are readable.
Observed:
9.35
